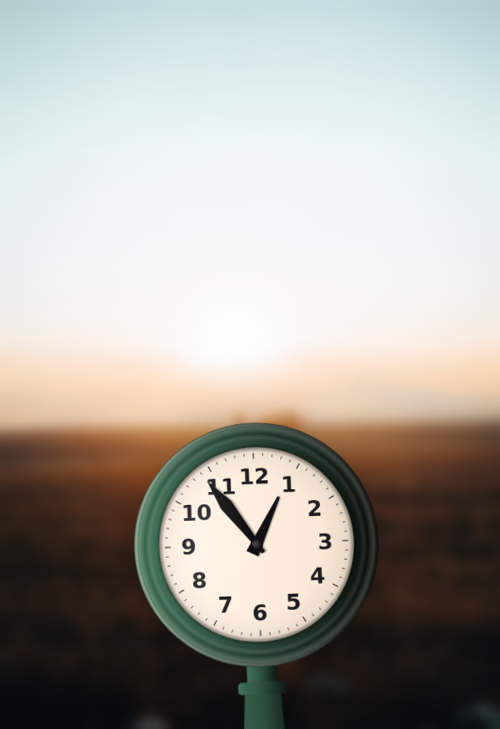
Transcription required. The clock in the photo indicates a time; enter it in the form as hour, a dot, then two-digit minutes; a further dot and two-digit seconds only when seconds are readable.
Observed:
12.54
